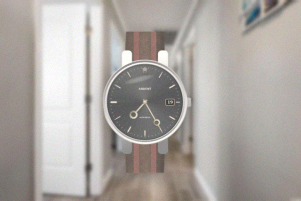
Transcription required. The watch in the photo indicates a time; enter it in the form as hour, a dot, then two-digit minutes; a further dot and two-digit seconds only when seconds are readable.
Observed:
7.25
